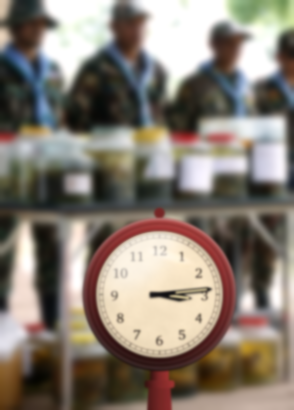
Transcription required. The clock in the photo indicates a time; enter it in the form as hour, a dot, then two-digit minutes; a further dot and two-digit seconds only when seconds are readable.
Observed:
3.14
